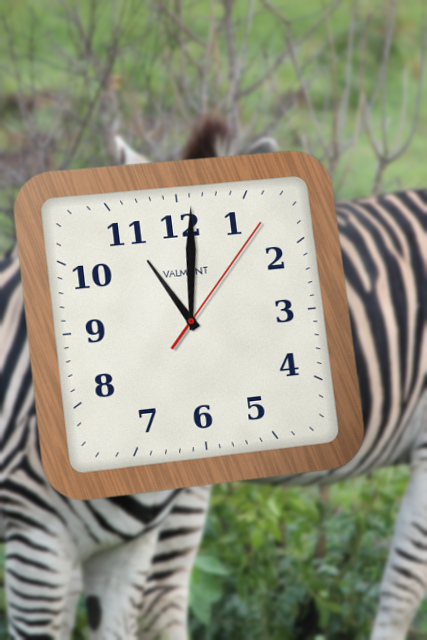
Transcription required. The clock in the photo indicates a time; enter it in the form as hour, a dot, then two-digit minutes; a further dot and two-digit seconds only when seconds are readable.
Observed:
11.01.07
